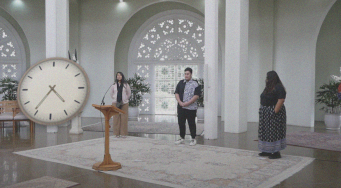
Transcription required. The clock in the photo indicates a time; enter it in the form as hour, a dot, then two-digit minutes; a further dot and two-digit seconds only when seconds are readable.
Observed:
4.36
